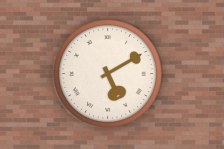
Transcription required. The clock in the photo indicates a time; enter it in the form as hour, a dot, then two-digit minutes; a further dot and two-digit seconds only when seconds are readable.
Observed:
5.10
